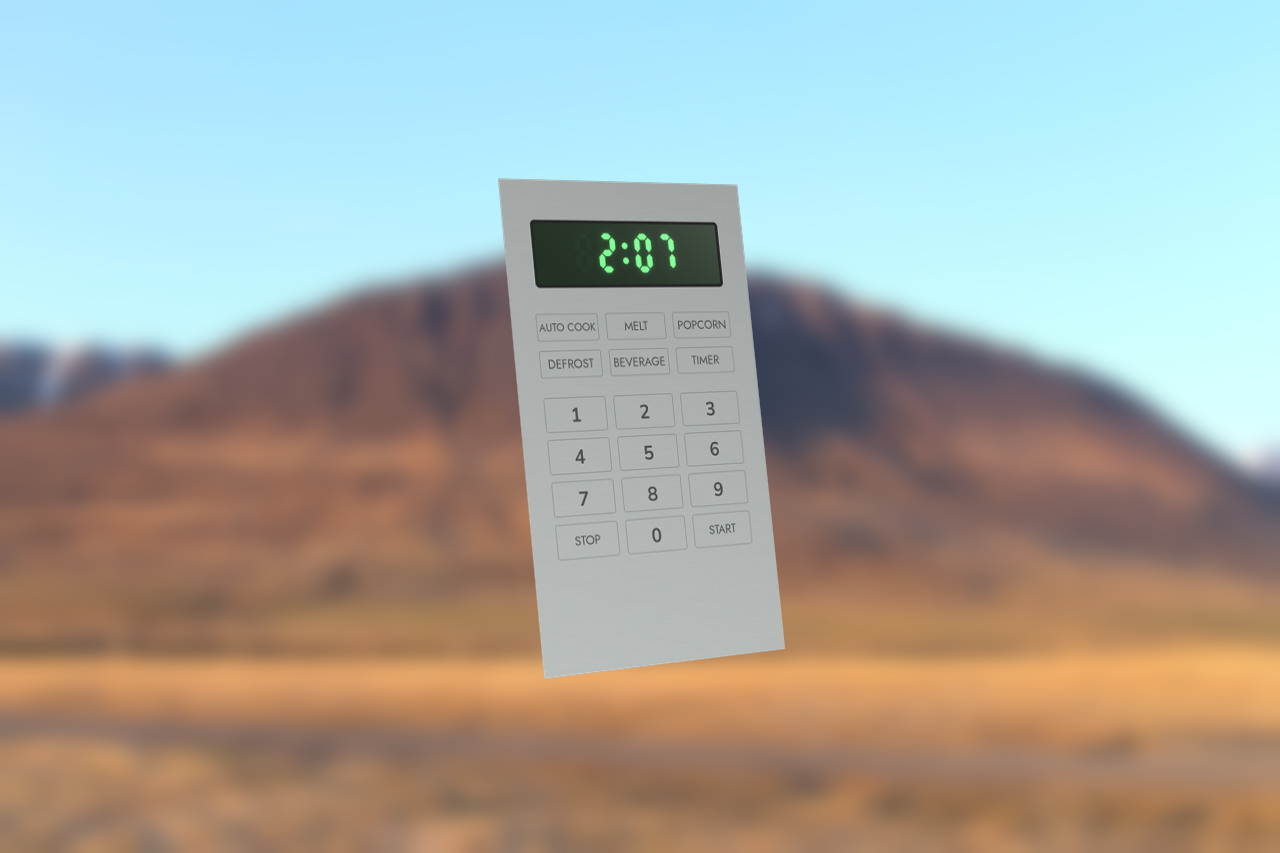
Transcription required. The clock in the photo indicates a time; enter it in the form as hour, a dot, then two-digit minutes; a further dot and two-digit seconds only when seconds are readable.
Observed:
2.07
